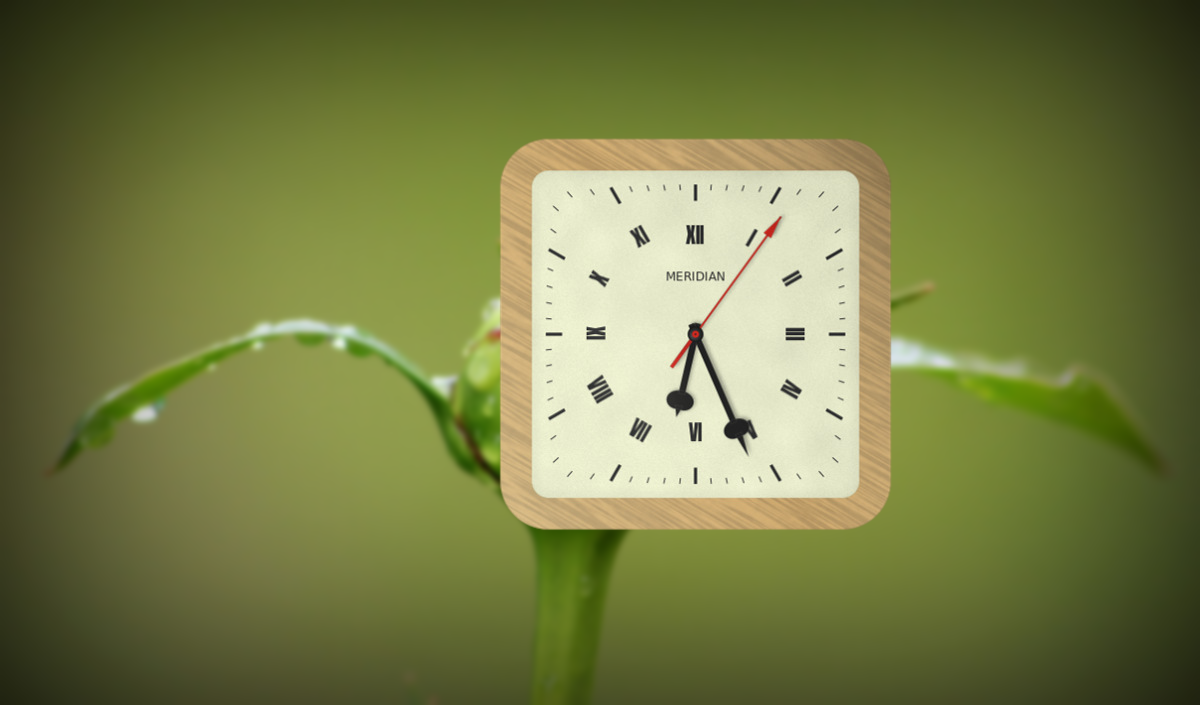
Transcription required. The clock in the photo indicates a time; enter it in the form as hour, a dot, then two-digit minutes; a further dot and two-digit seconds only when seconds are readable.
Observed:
6.26.06
